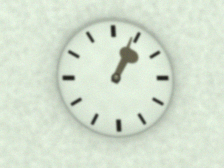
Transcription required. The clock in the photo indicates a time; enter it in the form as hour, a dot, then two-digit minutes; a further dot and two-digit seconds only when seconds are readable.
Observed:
1.04
